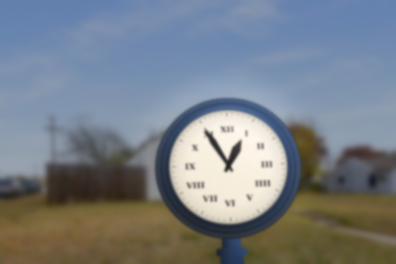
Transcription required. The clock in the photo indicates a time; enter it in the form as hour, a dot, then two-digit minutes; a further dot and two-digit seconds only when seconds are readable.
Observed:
12.55
